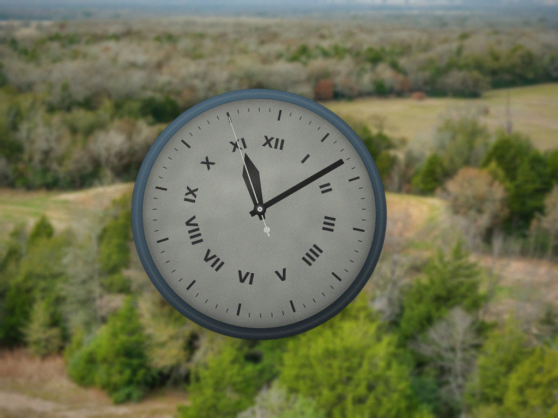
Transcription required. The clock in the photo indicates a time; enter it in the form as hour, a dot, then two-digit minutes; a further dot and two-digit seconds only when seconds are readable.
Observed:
11.07.55
